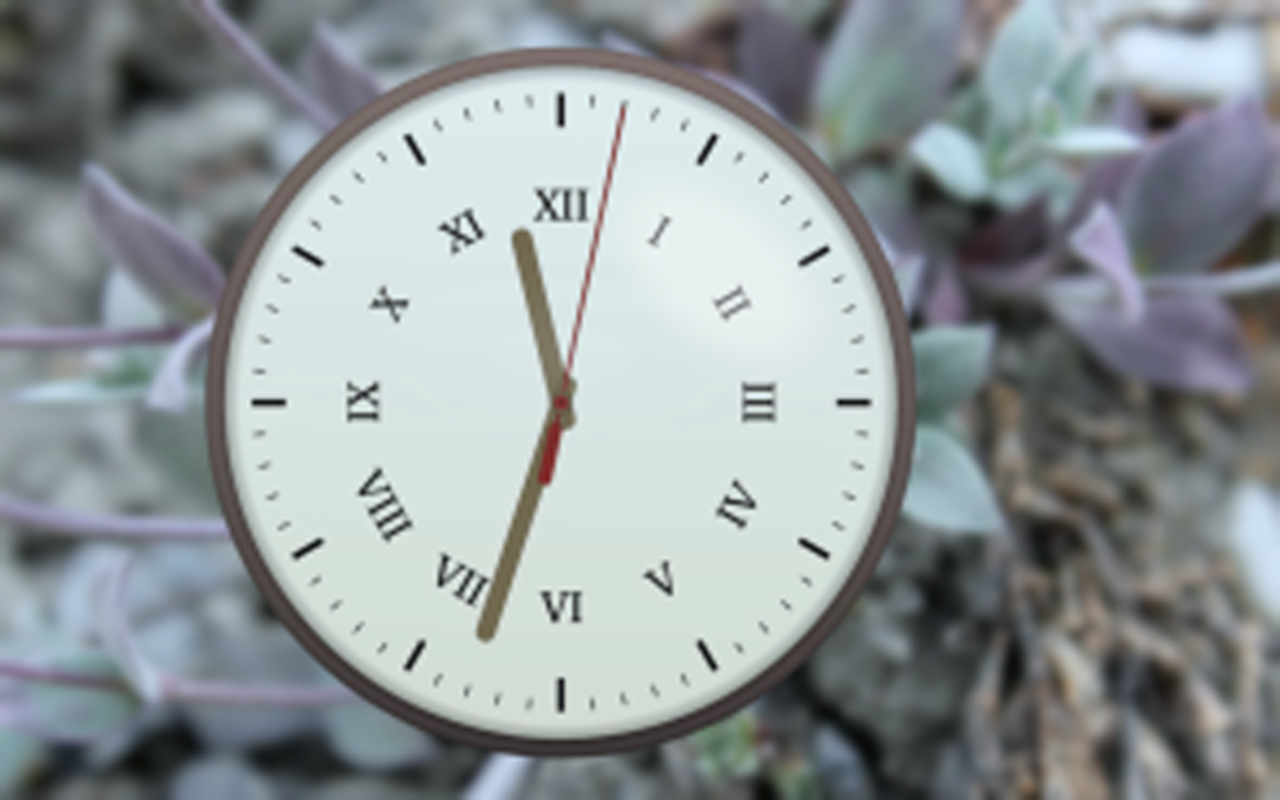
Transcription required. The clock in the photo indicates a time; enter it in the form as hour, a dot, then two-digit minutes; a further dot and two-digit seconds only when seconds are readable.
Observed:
11.33.02
